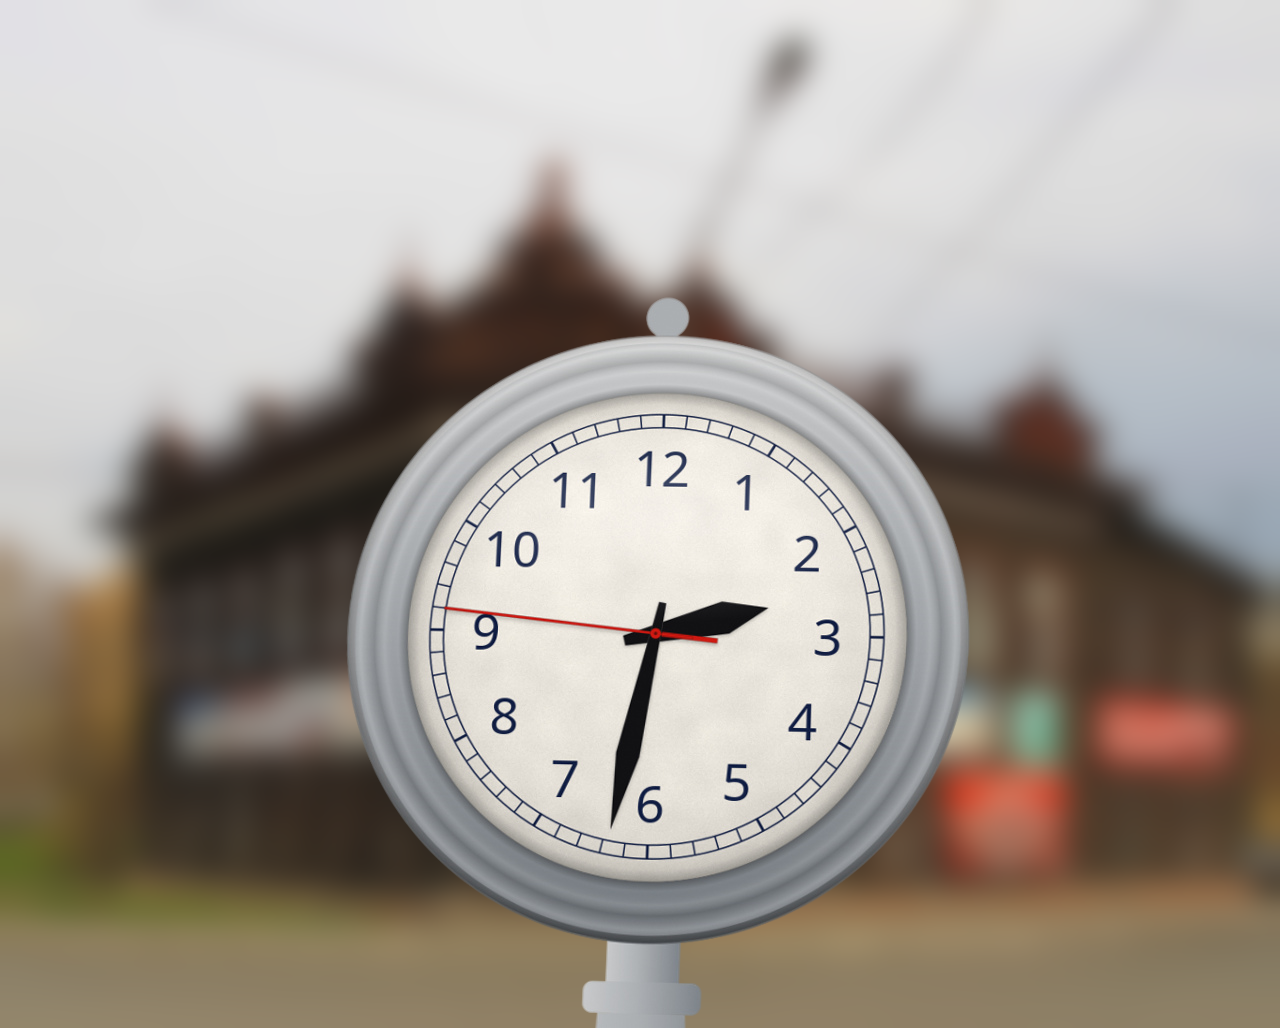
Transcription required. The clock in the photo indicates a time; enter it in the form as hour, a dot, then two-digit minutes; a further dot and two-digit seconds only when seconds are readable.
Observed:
2.31.46
